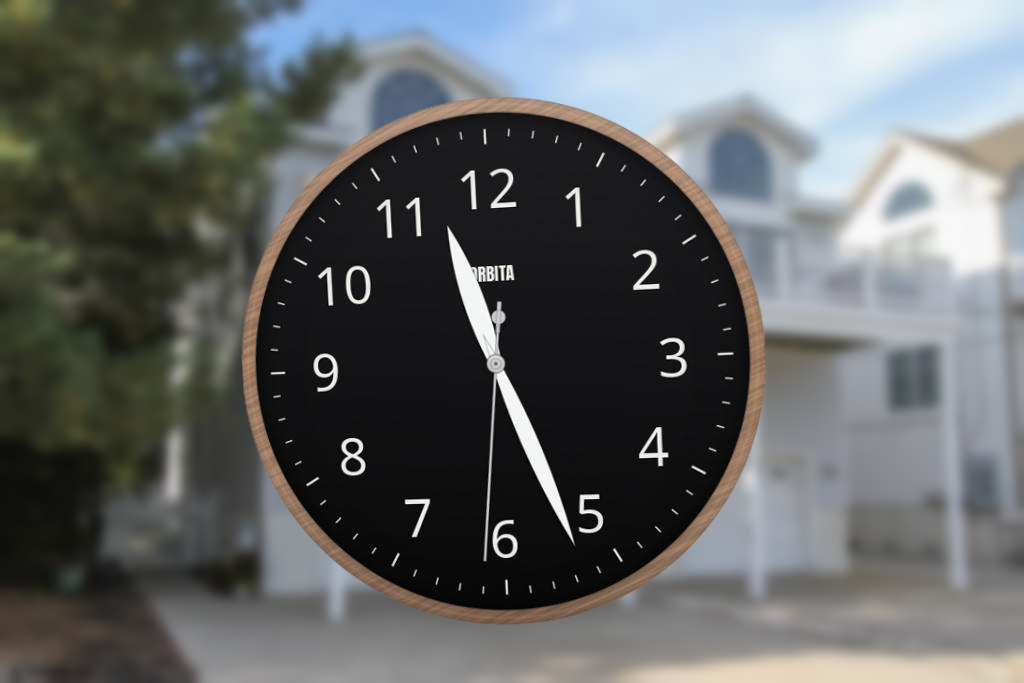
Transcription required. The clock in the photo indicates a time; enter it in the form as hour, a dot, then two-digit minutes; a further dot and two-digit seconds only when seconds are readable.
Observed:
11.26.31
